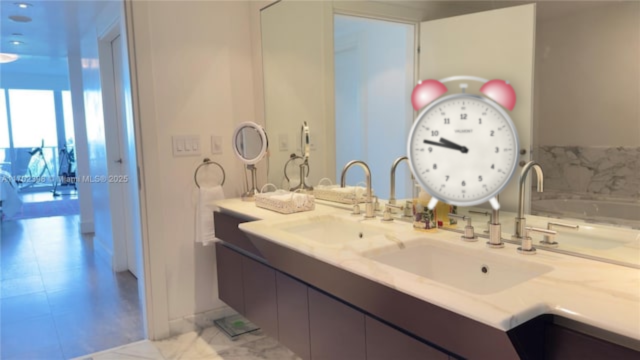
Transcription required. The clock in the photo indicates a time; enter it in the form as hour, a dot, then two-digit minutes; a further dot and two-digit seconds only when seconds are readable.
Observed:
9.47
